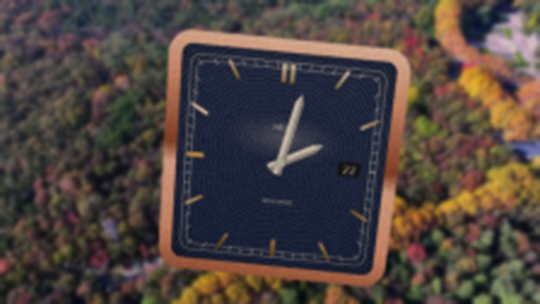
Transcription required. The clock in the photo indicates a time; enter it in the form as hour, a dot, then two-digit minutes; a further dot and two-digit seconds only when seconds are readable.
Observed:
2.02
